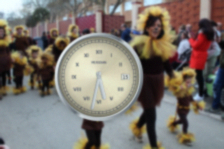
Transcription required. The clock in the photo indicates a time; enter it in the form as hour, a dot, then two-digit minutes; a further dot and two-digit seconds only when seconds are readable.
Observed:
5.32
